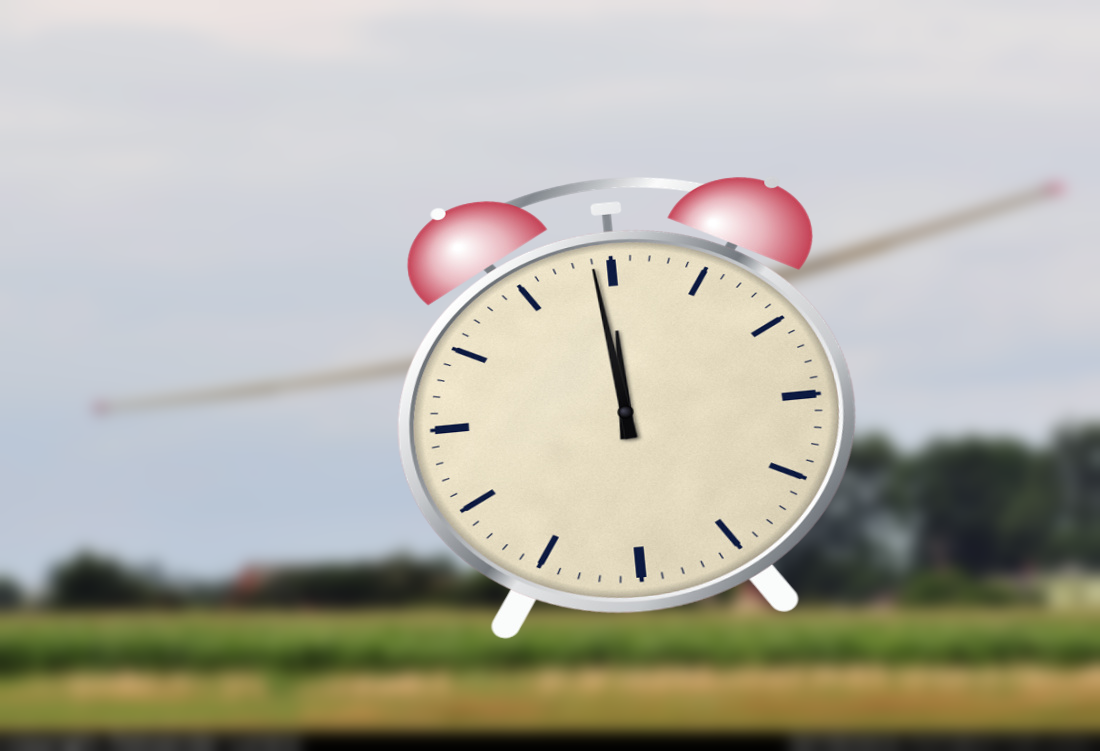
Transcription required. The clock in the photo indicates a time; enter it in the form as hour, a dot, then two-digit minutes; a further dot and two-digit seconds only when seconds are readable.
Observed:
11.59
